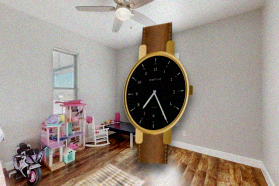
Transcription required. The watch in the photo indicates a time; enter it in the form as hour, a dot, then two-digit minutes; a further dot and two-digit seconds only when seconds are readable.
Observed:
7.25
